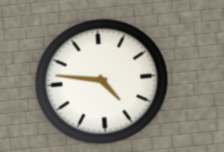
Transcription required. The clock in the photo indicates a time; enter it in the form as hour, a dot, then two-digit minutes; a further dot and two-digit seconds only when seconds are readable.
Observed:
4.47
